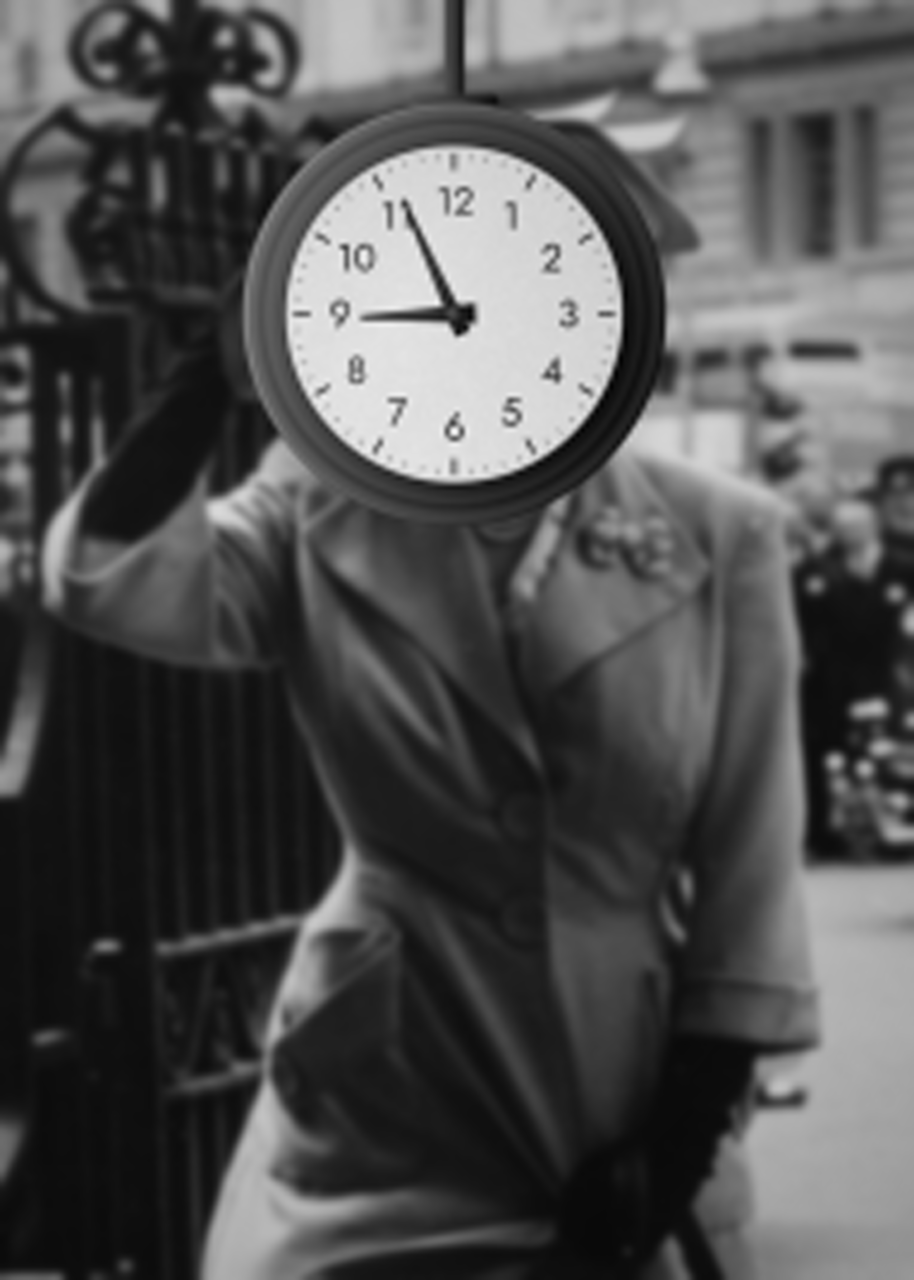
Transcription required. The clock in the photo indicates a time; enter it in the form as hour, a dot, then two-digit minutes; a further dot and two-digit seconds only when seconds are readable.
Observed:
8.56
